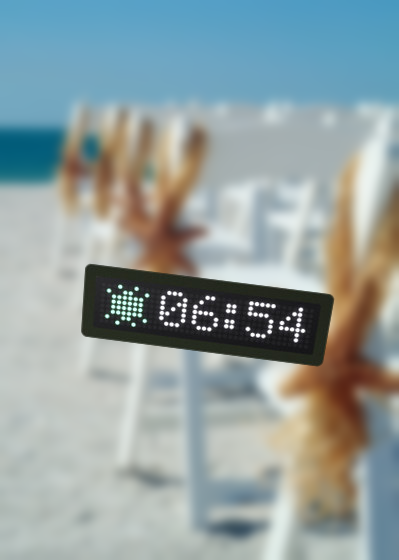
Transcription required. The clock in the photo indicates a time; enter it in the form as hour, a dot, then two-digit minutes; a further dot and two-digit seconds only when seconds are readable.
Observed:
6.54
